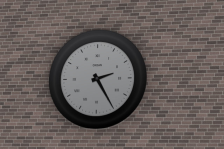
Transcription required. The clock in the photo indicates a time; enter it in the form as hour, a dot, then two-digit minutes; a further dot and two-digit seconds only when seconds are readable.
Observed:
2.25
